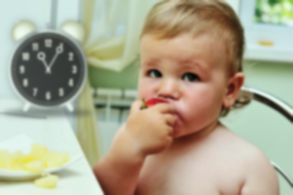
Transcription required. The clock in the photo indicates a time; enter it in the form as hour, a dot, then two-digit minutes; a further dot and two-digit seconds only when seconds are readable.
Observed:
11.05
